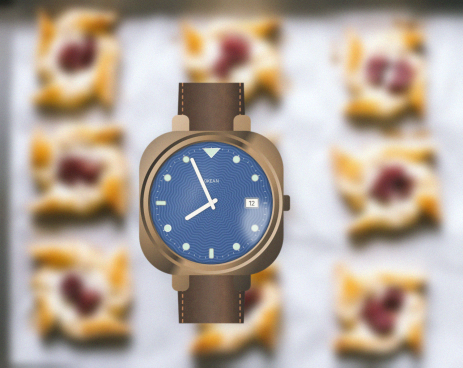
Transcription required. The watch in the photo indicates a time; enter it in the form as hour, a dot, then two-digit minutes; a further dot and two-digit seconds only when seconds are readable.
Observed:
7.56
